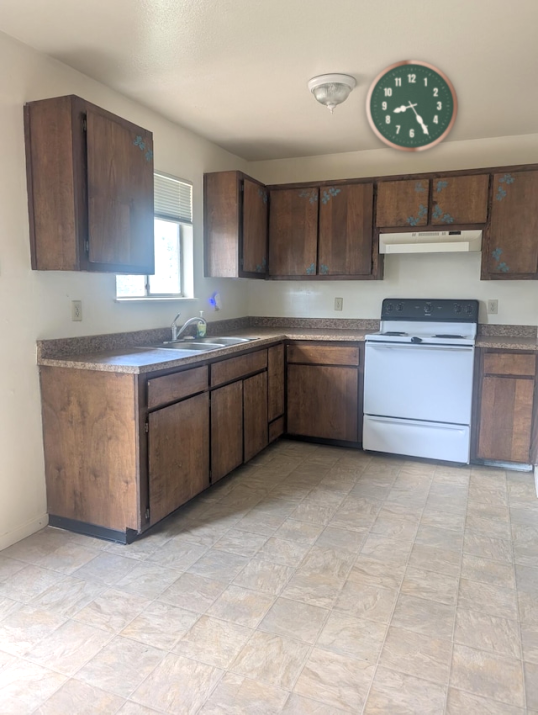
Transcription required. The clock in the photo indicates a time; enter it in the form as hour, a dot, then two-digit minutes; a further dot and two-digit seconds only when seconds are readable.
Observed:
8.25
